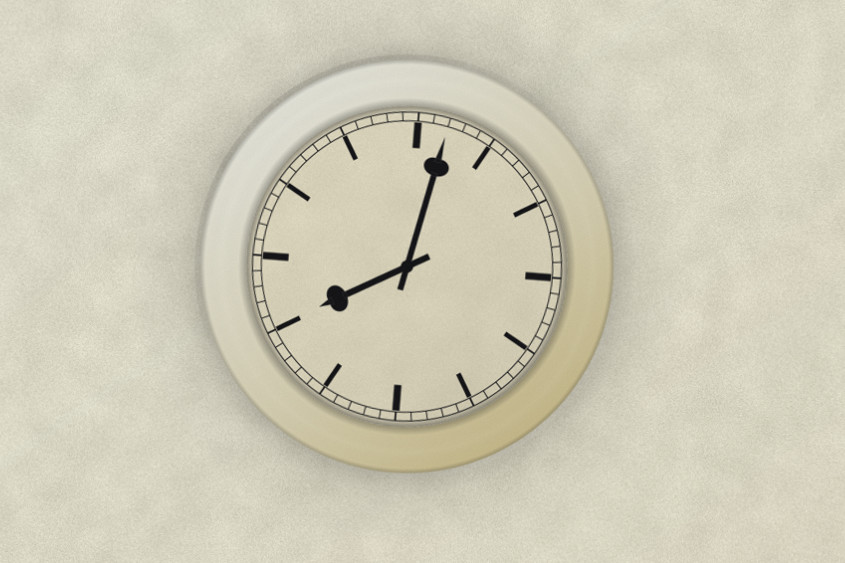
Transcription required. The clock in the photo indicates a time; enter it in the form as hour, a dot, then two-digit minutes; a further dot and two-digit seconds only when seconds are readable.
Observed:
8.02
